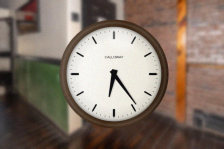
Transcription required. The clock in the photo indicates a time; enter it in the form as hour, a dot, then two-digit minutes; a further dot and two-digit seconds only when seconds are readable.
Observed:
6.24
